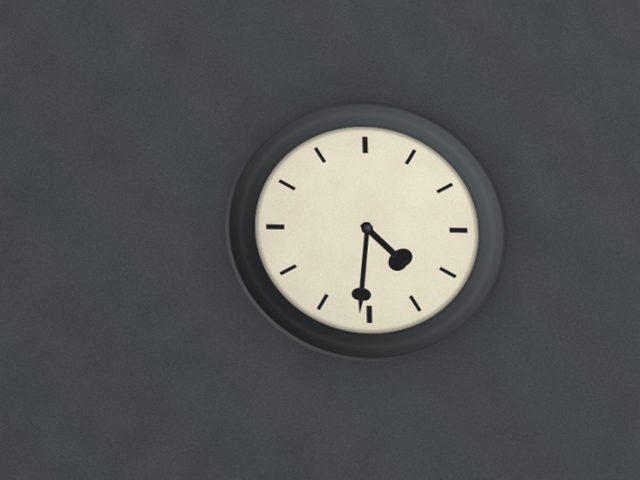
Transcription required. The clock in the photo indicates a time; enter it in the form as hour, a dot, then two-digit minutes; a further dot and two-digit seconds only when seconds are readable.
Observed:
4.31
